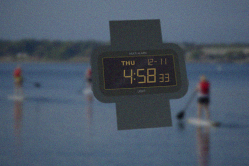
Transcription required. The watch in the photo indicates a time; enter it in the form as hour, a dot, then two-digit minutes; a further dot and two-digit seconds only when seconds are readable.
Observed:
4.58.33
